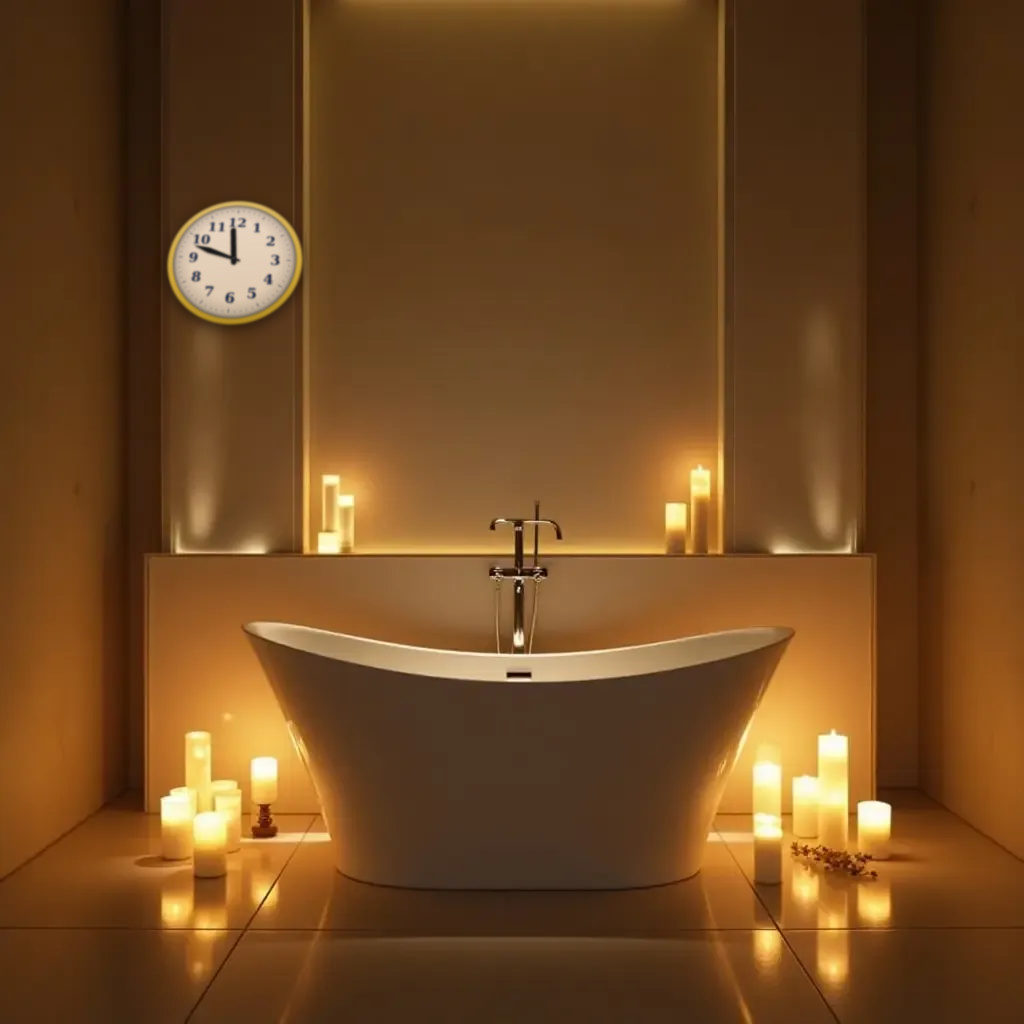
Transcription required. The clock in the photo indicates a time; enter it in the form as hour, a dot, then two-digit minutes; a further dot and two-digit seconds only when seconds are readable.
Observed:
11.48
